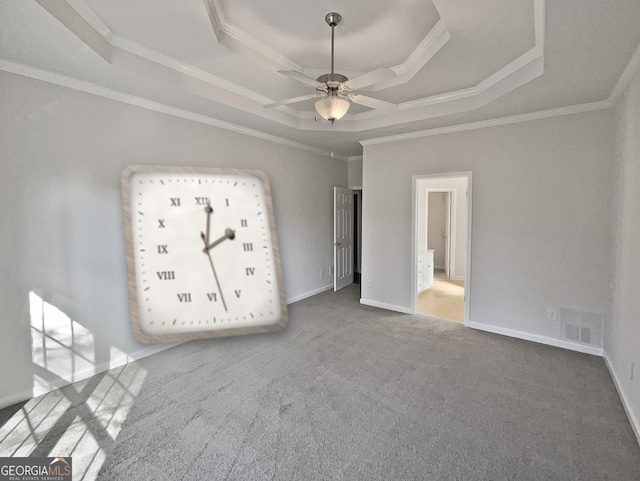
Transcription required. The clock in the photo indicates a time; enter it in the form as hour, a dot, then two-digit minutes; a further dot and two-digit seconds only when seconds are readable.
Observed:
2.01.28
